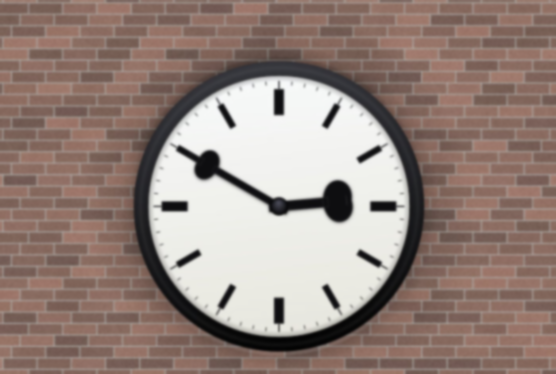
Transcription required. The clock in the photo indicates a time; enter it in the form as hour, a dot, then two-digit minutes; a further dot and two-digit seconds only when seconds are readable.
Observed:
2.50
